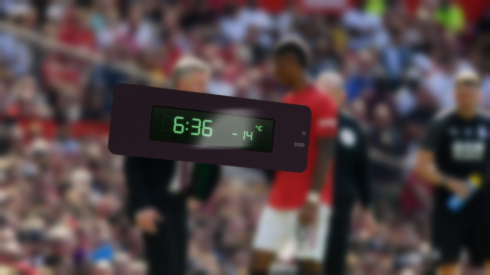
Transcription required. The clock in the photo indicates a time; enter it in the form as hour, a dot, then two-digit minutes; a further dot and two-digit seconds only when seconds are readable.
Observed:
6.36
